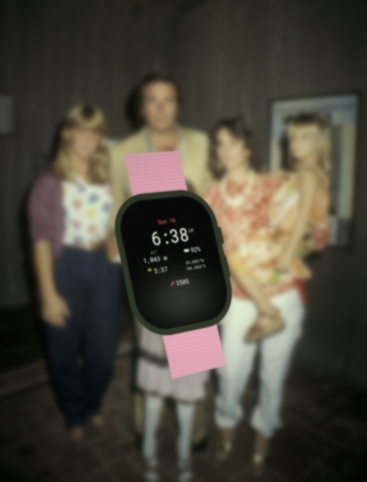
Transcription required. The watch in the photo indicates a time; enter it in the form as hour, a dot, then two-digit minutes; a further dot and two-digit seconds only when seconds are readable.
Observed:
6.38
